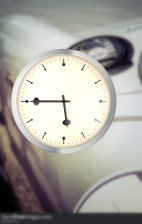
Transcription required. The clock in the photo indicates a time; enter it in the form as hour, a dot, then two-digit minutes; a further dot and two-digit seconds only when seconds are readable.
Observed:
5.45
